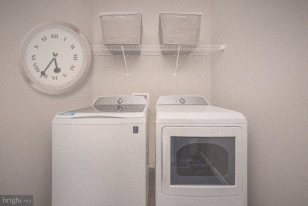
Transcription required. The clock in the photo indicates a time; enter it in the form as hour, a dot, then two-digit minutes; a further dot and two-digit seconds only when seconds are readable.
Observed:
5.36
